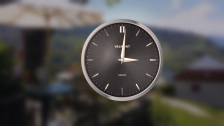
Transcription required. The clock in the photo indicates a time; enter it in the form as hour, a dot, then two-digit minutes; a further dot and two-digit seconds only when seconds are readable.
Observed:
3.01
